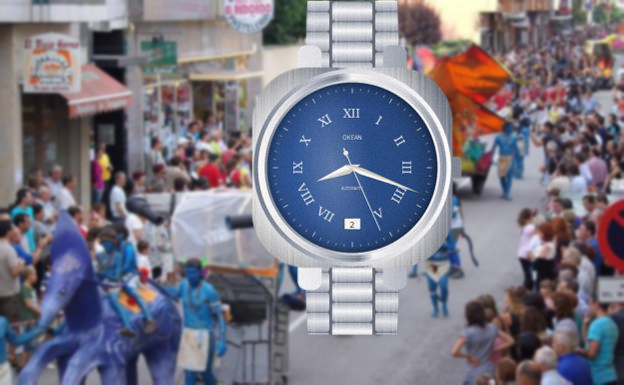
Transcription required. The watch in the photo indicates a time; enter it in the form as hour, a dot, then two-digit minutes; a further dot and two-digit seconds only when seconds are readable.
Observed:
8.18.26
